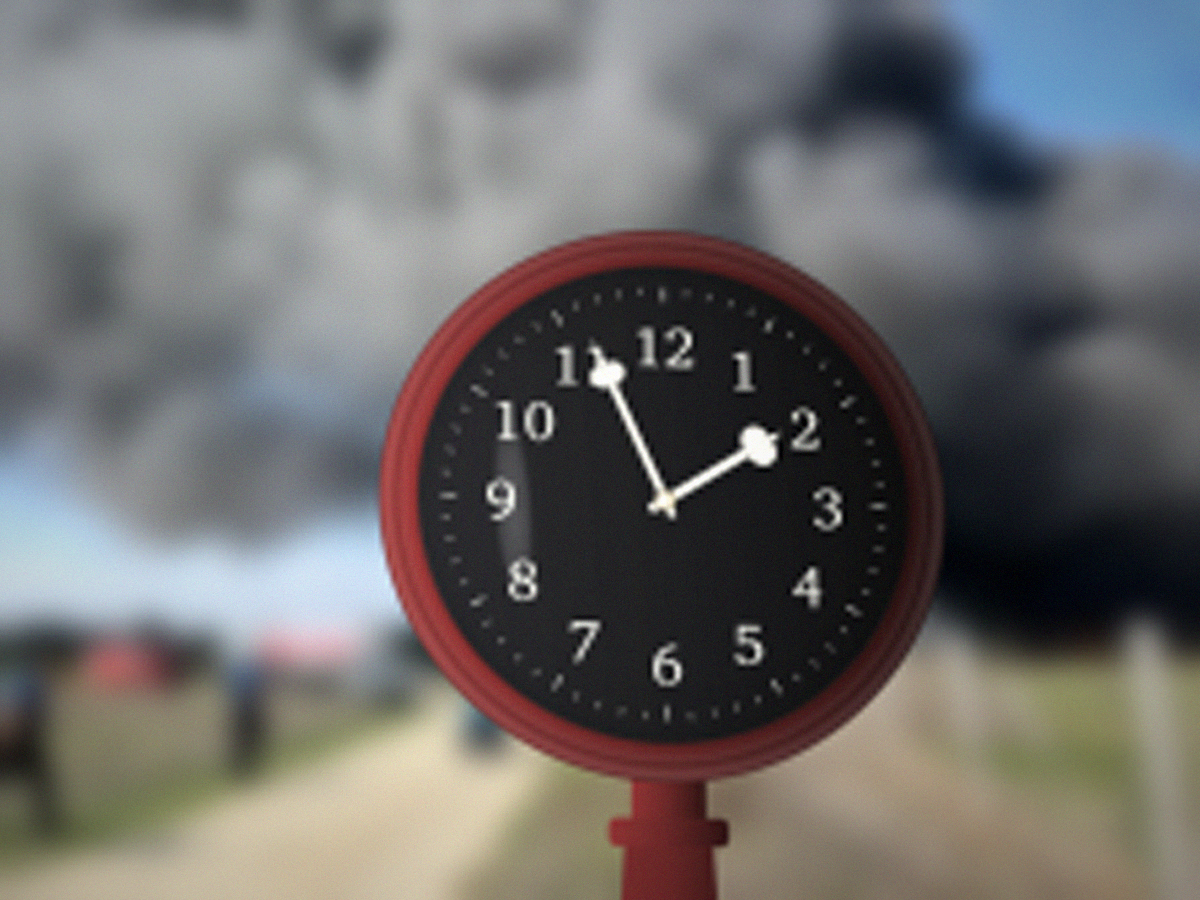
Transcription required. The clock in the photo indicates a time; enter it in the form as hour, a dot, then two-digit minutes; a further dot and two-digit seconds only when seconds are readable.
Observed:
1.56
